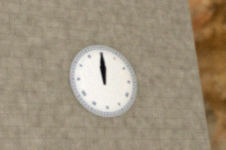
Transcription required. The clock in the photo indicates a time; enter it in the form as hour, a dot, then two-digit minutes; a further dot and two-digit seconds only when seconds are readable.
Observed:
12.00
